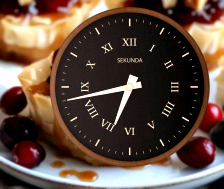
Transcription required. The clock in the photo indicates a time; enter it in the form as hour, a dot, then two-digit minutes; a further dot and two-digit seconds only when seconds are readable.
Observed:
6.43
